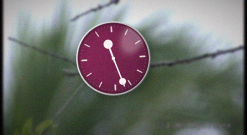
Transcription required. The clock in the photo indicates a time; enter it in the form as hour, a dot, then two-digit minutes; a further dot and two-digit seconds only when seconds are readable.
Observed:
11.27
